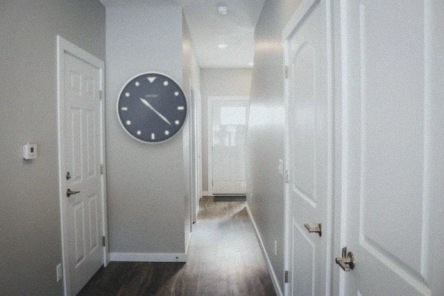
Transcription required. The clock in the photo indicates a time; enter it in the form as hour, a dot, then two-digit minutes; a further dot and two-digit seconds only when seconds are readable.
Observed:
10.22
